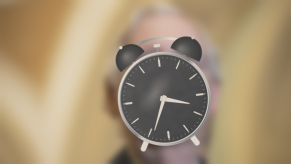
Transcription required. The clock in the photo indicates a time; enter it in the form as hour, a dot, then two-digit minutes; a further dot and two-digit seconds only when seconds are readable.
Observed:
3.34
